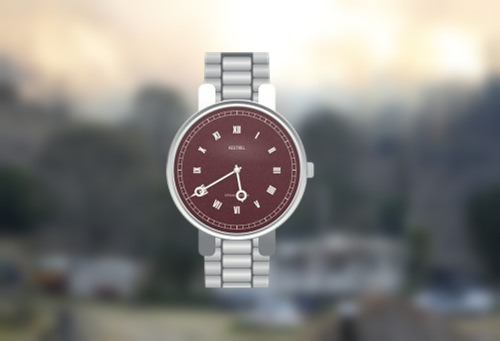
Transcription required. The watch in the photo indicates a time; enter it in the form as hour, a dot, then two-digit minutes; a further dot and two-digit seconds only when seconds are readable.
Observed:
5.40
